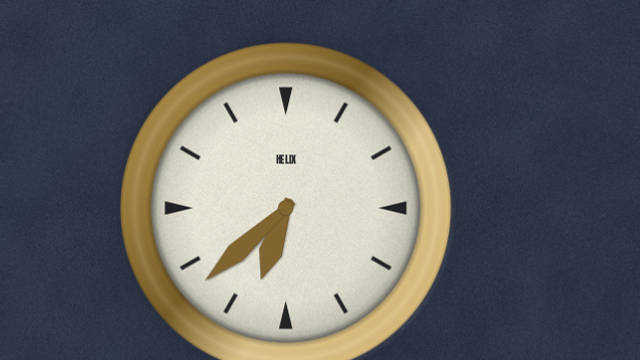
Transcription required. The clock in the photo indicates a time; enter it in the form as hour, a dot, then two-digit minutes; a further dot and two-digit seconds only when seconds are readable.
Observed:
6.38
